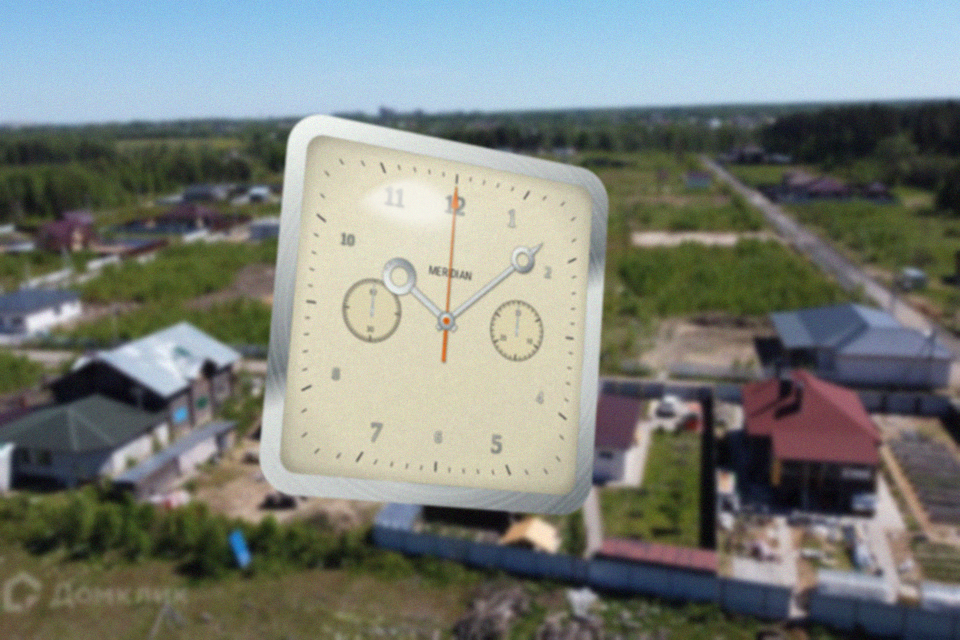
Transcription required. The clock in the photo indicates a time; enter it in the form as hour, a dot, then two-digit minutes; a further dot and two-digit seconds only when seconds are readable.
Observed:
10.08
